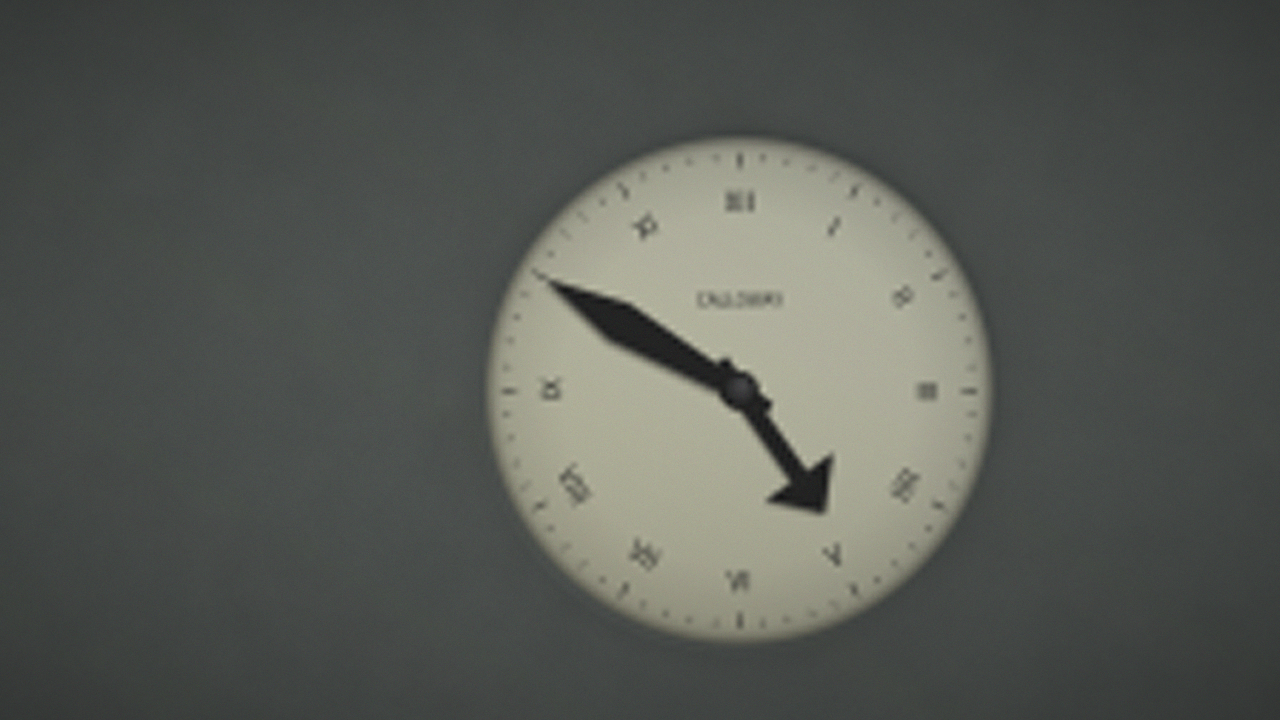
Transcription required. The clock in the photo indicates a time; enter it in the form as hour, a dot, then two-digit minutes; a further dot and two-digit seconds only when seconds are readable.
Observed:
4.50
